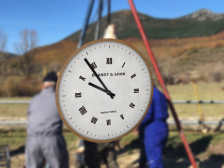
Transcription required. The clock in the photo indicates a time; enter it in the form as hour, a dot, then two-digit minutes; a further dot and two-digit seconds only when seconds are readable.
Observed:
9.54
